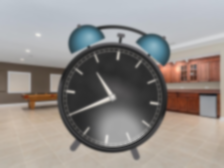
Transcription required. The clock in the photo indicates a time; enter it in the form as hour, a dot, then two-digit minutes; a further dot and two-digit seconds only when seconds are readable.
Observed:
10.40
